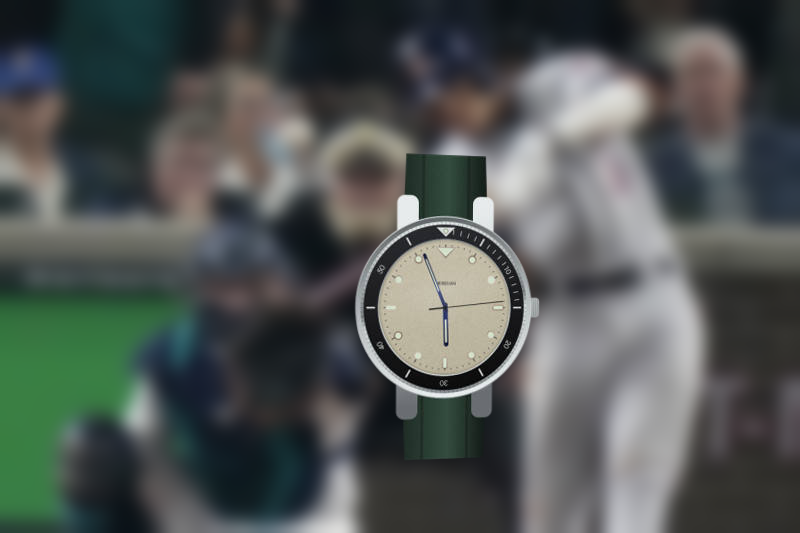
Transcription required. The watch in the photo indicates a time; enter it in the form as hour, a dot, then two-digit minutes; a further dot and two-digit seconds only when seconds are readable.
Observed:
5.56.14
